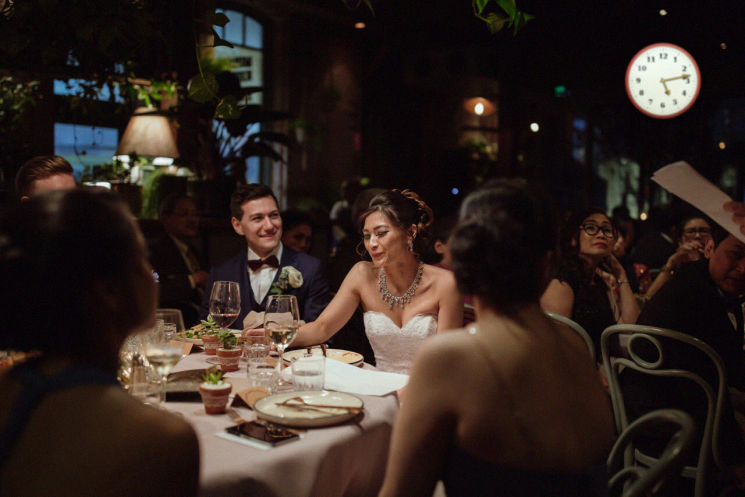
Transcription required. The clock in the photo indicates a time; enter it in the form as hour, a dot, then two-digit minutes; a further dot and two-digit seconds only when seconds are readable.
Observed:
5.13
